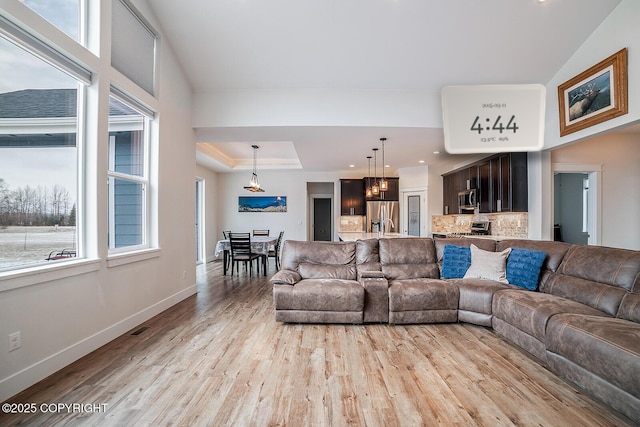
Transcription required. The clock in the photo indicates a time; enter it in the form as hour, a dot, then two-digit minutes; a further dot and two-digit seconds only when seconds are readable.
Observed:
4.44
